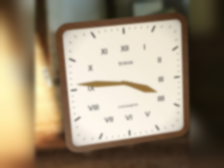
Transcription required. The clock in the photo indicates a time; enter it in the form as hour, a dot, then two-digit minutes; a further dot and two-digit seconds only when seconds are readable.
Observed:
3.46
